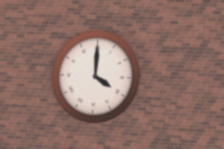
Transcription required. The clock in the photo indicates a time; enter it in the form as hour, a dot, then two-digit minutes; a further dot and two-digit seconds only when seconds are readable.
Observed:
4.00
